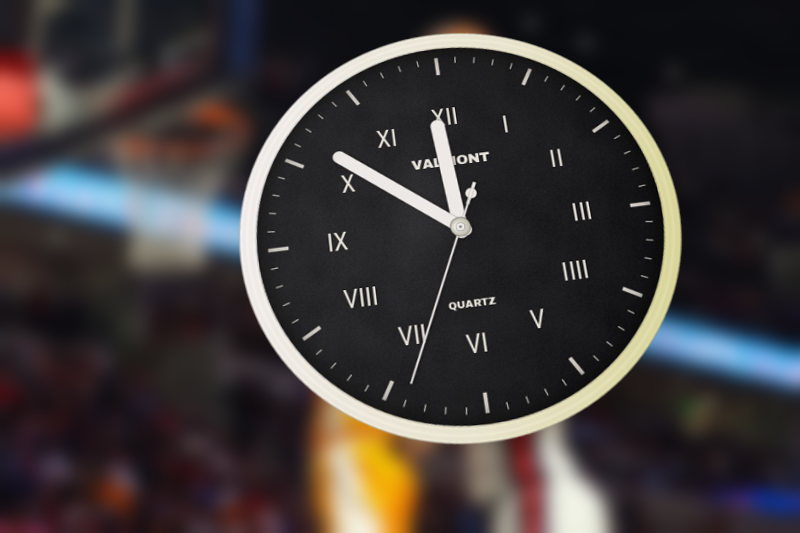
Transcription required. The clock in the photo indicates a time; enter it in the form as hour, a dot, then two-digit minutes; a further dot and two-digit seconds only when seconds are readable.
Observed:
11.51.34
